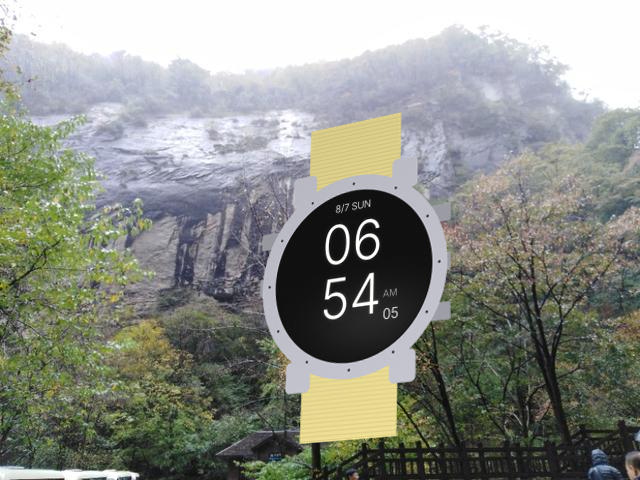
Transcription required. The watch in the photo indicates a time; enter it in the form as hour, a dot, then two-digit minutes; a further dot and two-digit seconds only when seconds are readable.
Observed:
6.54.05
